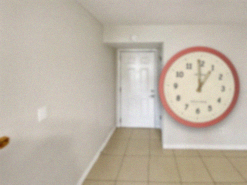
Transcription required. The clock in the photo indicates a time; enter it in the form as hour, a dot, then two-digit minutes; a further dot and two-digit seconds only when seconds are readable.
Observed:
12.59
